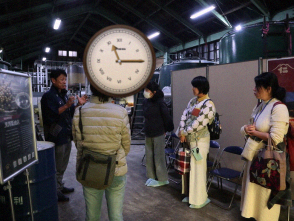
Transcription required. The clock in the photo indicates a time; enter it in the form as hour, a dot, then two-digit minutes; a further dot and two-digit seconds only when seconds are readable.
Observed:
11.15
